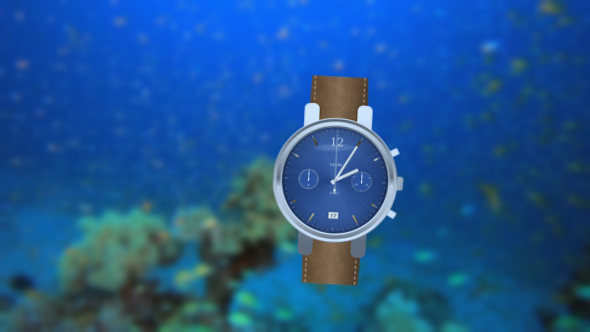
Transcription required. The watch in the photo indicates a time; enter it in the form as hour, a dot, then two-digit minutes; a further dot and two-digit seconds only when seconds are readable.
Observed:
2.05
